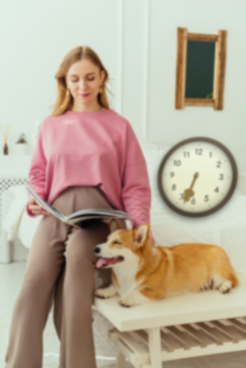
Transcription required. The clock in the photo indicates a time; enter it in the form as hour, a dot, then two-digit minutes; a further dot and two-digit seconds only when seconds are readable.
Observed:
6.33
